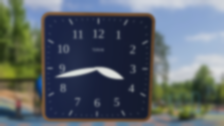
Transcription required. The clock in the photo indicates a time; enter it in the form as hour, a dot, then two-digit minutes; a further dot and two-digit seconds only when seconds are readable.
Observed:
3.43
